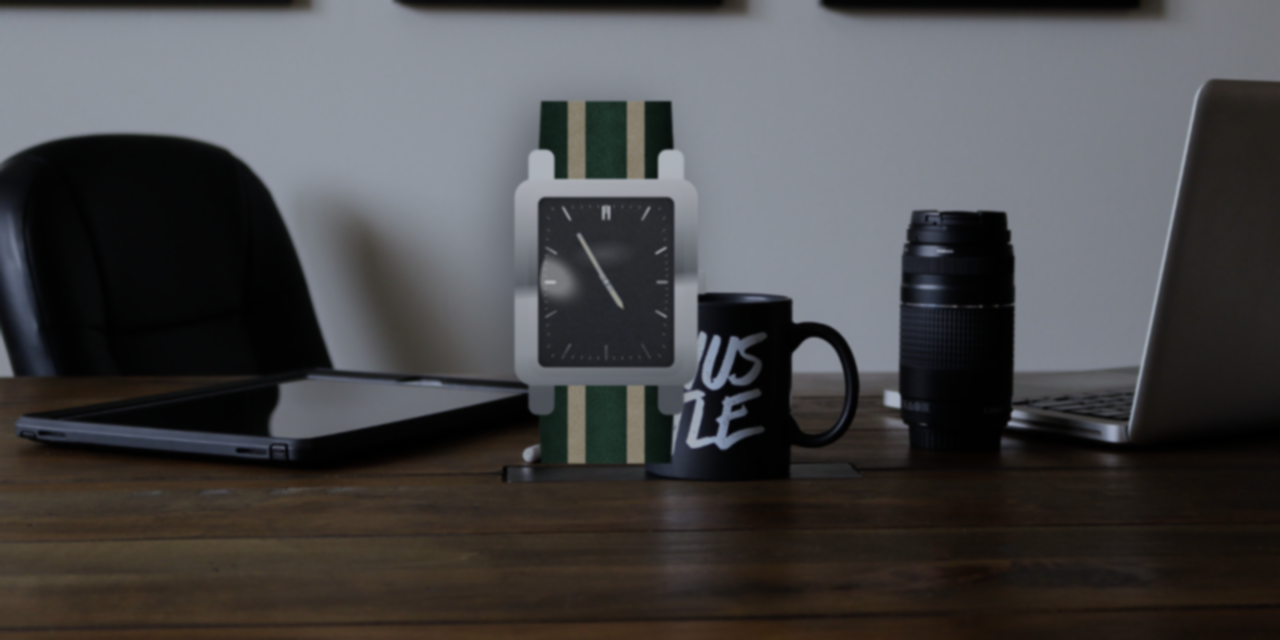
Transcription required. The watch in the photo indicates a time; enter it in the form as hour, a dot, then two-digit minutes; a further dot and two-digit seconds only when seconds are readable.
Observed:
4.55
